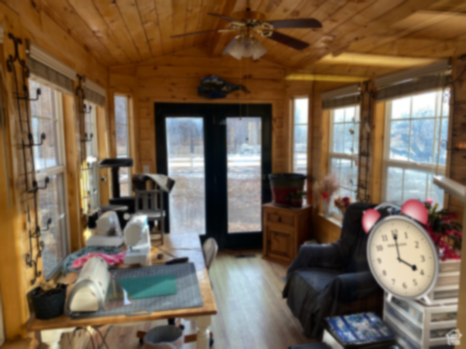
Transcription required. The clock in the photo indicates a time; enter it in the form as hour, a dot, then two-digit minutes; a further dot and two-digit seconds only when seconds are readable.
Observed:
4.00
